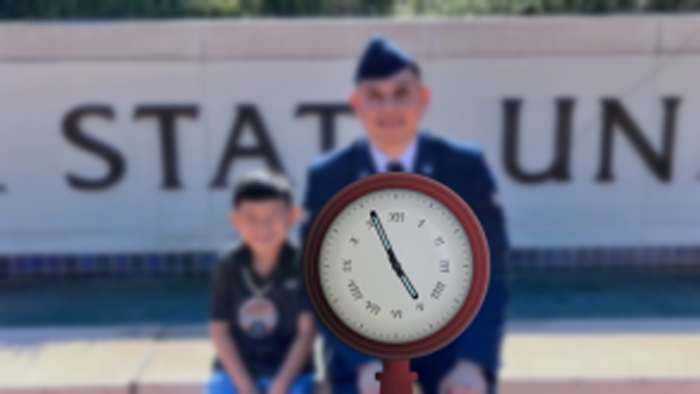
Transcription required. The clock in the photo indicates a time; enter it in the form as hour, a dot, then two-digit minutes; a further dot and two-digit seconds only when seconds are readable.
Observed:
4.56
